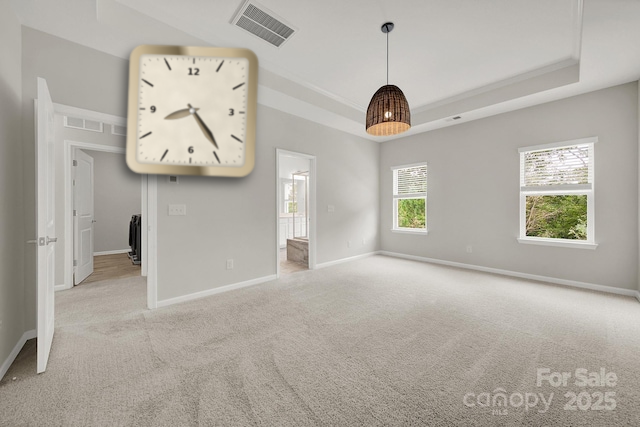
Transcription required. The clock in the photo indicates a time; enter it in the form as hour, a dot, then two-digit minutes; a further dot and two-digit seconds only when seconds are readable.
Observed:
8.24
